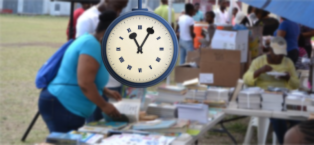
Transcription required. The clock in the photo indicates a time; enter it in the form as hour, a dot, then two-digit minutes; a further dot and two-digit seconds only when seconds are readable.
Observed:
11.05
